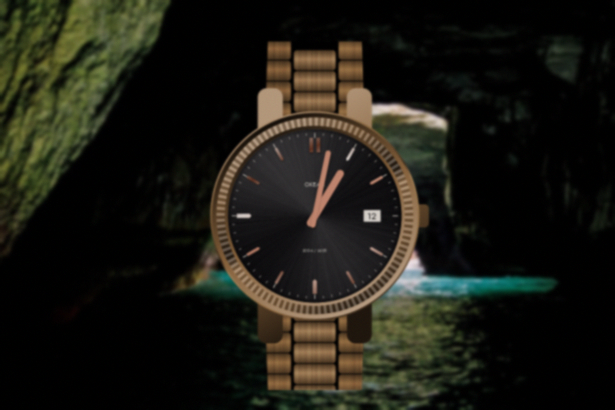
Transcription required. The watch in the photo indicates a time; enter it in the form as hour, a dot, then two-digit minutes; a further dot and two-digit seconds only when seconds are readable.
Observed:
1.02
